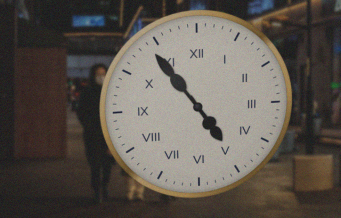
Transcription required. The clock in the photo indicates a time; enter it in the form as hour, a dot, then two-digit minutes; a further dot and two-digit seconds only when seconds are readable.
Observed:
4.54
